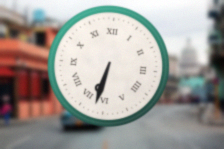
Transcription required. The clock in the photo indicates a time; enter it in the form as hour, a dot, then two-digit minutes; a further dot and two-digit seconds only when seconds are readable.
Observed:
6.32
